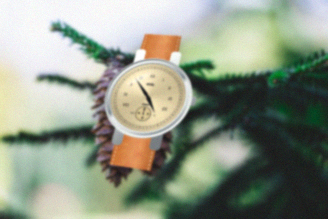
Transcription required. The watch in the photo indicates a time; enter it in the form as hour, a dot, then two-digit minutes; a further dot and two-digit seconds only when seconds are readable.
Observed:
4.53
